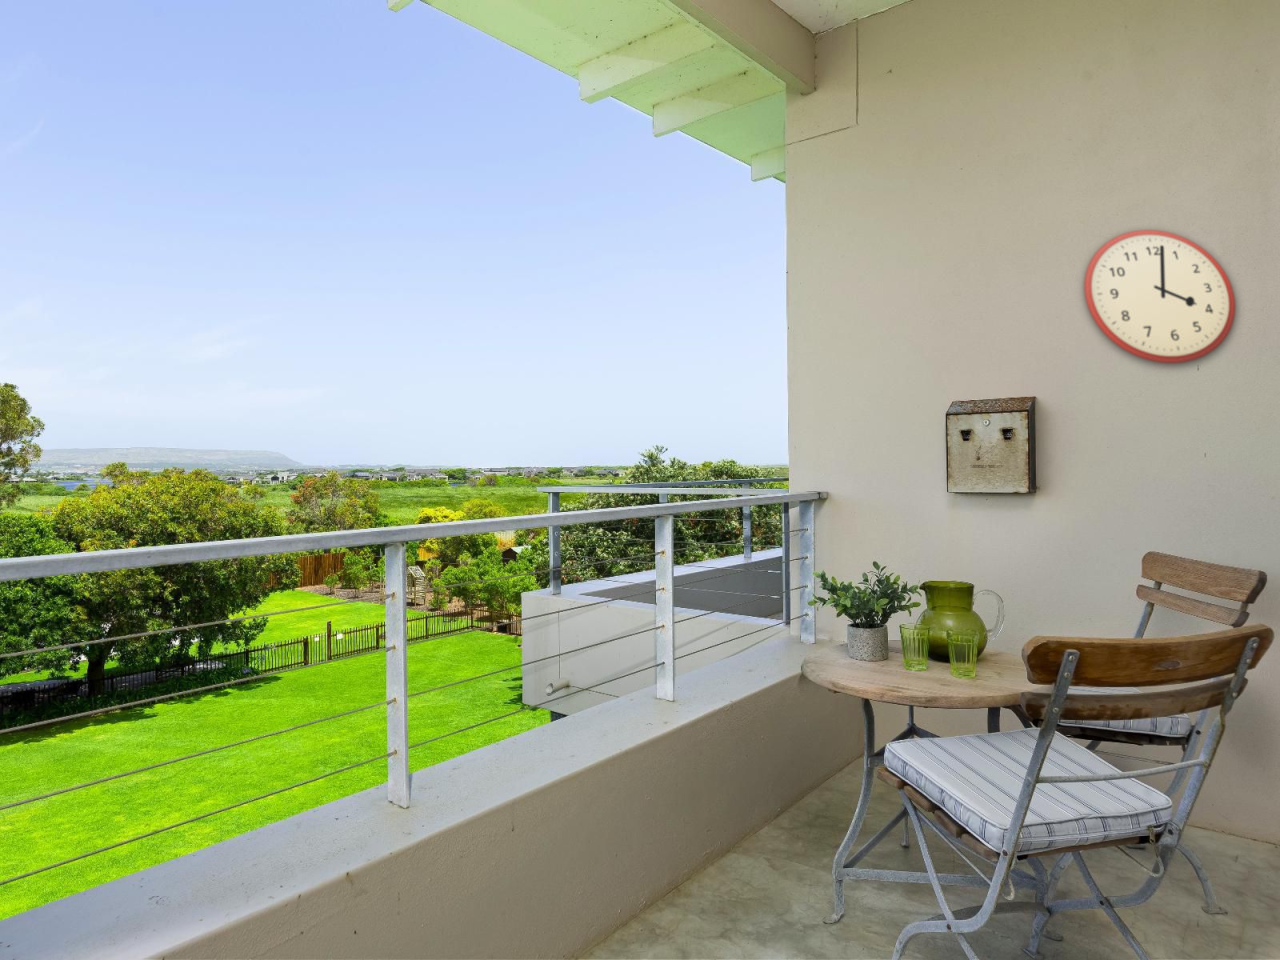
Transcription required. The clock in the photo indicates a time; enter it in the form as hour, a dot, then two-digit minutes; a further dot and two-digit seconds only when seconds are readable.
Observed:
4.02
